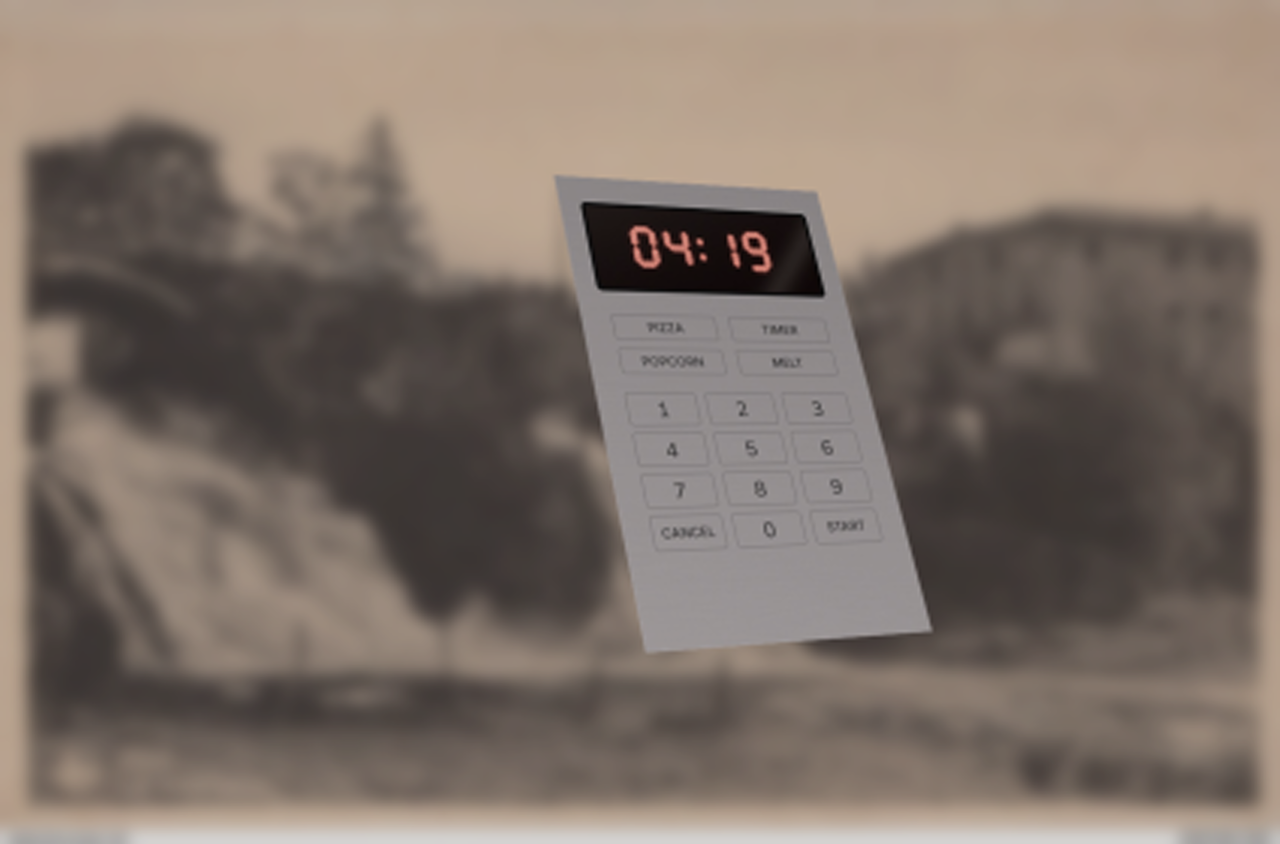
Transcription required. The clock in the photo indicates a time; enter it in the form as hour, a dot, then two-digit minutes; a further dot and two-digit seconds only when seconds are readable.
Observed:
4.19
